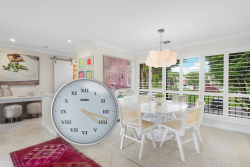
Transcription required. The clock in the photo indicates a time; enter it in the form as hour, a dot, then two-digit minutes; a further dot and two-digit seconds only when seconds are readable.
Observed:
4.18
